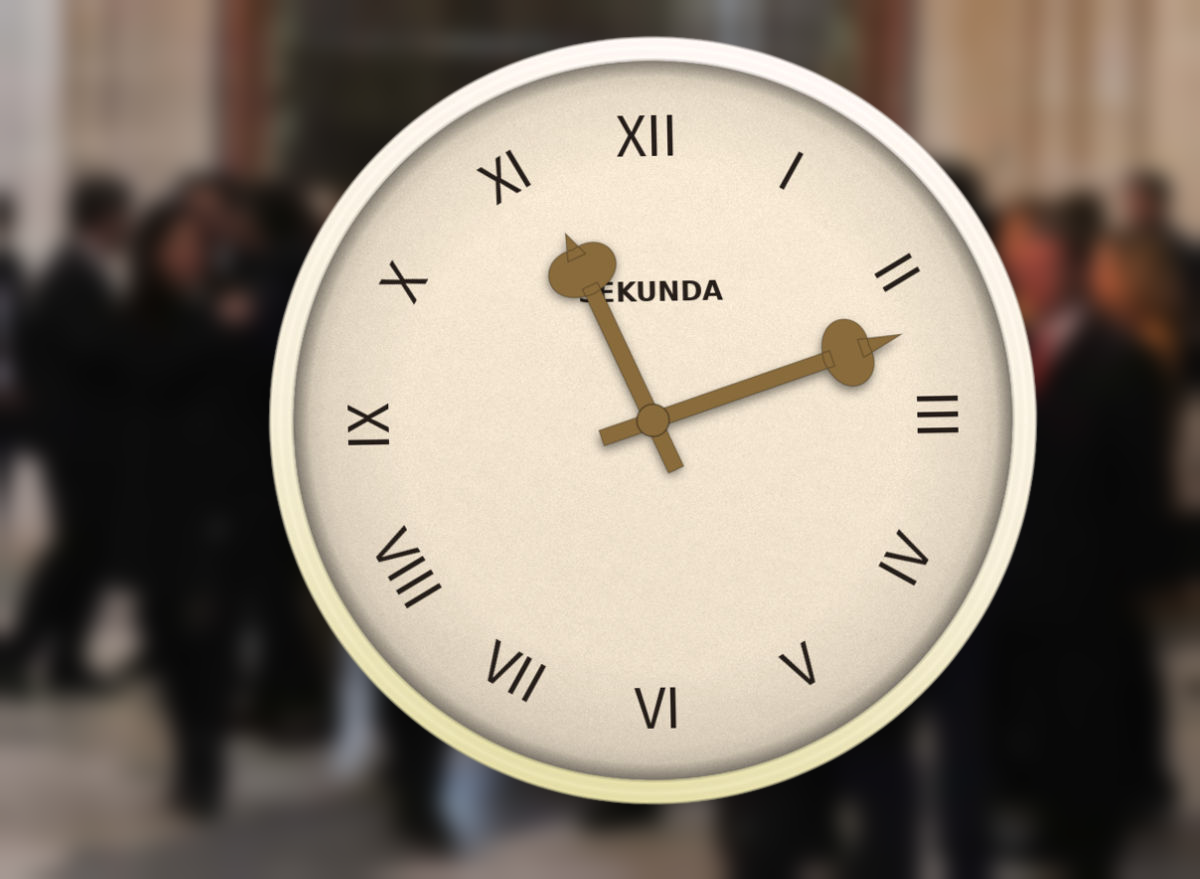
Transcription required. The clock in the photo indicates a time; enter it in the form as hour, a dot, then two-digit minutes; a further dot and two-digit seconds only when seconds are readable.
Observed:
11.12
